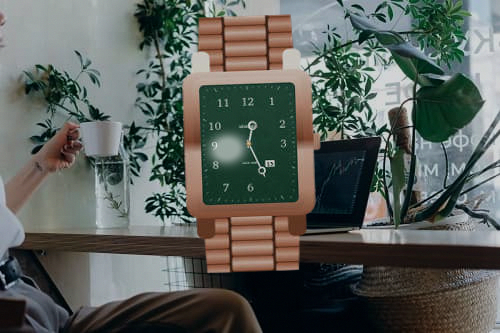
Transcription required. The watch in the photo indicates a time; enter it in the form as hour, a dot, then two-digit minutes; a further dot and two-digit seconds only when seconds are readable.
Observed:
12.26
